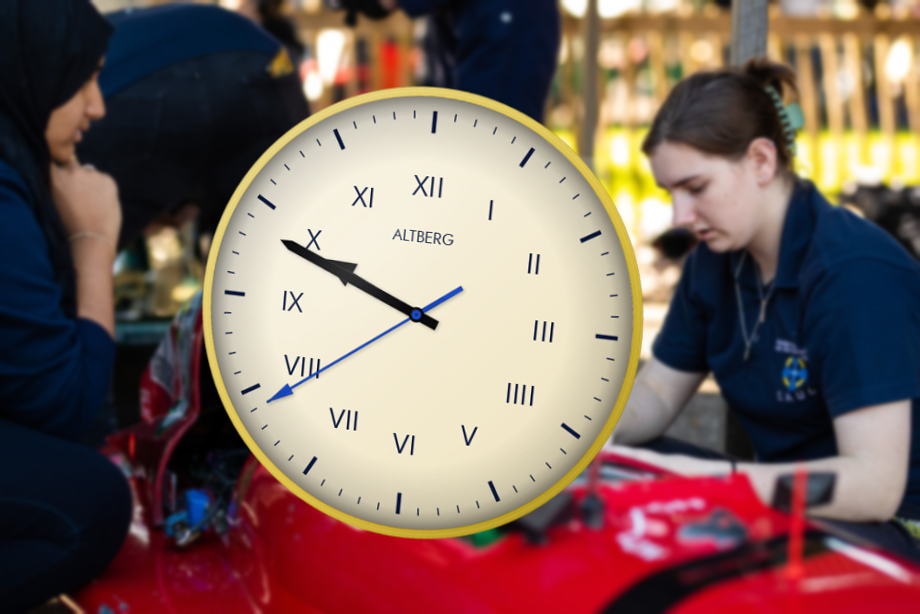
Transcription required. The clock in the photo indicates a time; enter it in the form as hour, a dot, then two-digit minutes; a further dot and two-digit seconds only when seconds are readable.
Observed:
9.48.39
